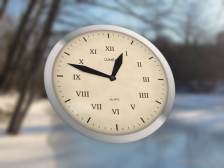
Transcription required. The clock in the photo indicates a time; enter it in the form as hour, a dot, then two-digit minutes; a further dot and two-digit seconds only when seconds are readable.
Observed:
12.48
